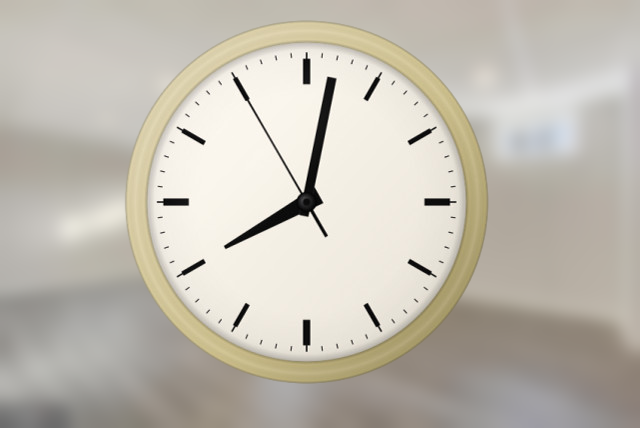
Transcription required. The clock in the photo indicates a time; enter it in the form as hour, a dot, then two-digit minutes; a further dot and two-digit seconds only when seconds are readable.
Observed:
8.01.55
